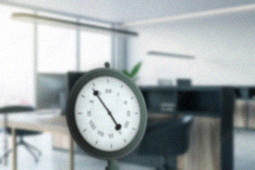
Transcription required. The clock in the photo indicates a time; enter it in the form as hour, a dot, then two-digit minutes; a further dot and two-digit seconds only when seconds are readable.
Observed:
4.54
